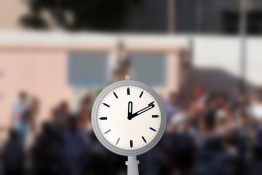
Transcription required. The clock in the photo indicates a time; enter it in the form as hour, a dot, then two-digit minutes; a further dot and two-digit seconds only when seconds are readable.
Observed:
12.11
